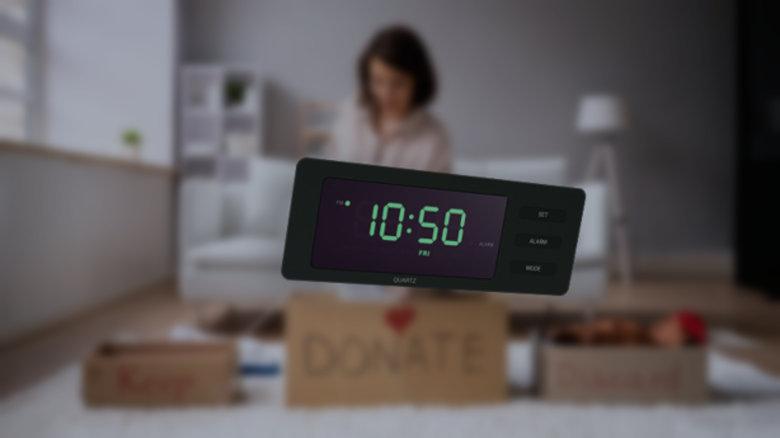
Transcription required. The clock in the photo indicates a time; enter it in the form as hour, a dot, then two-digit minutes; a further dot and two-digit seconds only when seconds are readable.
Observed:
10.50
